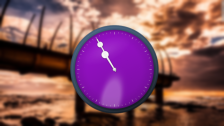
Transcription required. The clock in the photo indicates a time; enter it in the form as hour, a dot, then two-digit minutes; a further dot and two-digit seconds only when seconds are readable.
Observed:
10.55
